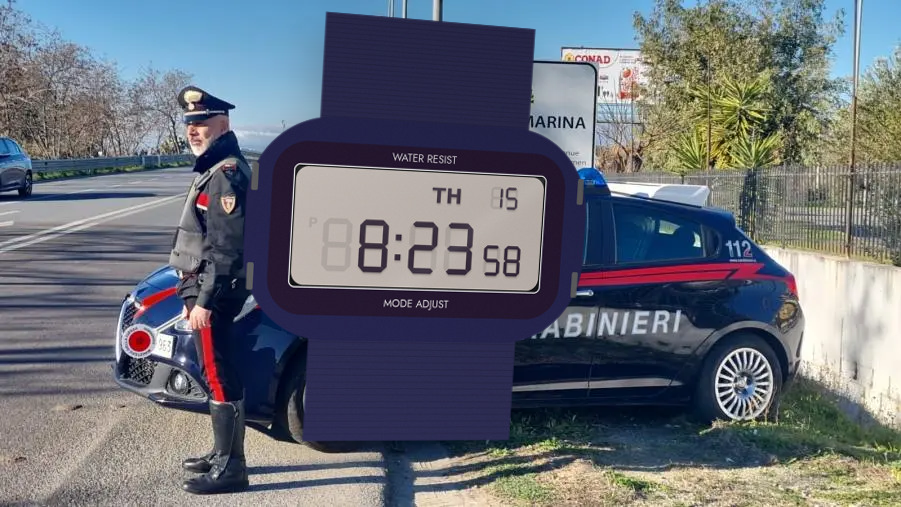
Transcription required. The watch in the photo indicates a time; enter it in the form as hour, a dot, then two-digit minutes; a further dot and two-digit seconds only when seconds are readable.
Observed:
8.23.58
